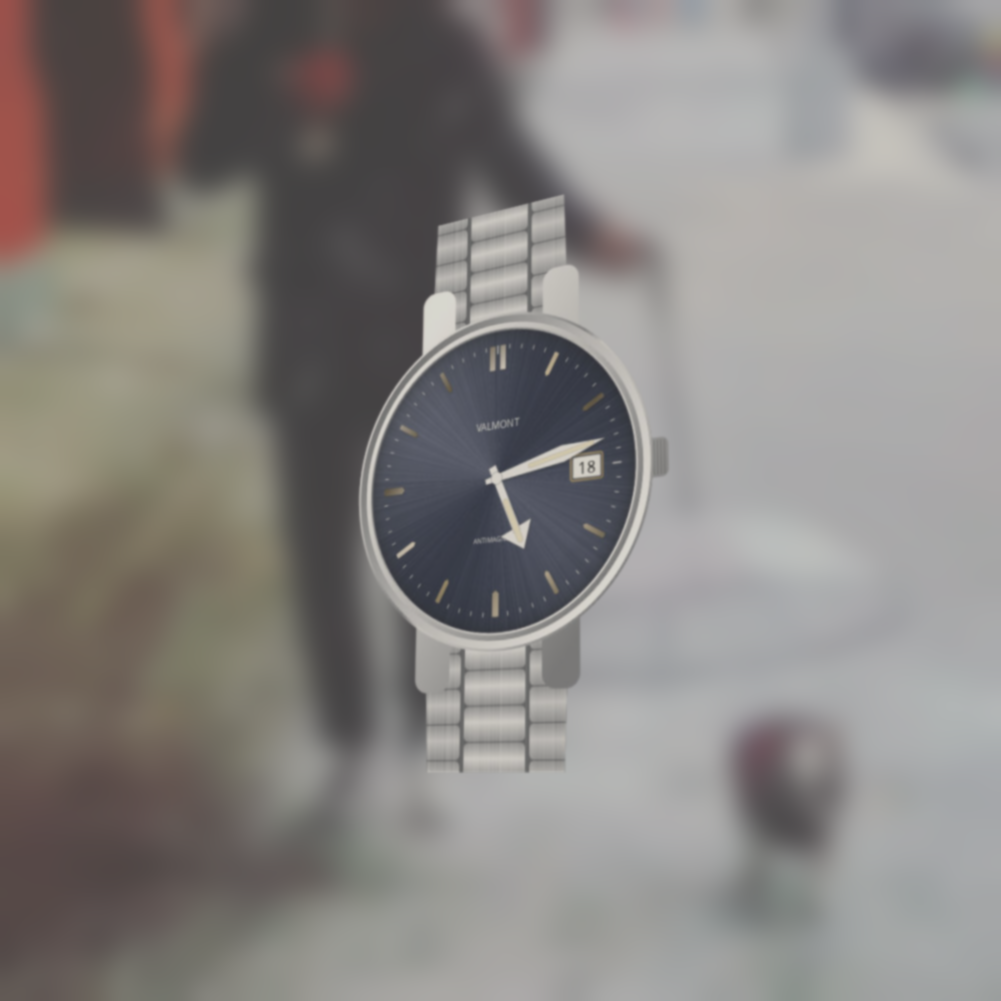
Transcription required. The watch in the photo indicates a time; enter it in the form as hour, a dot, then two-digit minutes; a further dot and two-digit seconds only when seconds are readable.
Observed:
5.13
